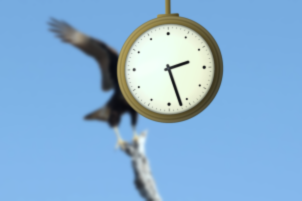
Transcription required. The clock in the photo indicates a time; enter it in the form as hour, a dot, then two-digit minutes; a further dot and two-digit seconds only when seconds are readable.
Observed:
2.27
